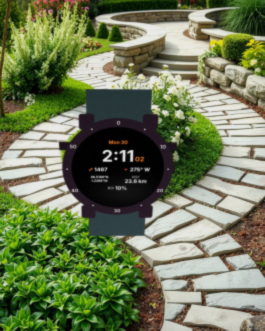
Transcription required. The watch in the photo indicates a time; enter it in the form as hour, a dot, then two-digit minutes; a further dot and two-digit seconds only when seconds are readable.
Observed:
2.11
